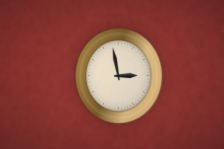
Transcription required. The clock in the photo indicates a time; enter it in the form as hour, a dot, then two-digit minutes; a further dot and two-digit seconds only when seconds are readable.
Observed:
2.58
